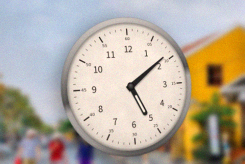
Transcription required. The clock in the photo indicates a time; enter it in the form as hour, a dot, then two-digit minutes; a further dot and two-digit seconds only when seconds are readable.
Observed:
5.09
